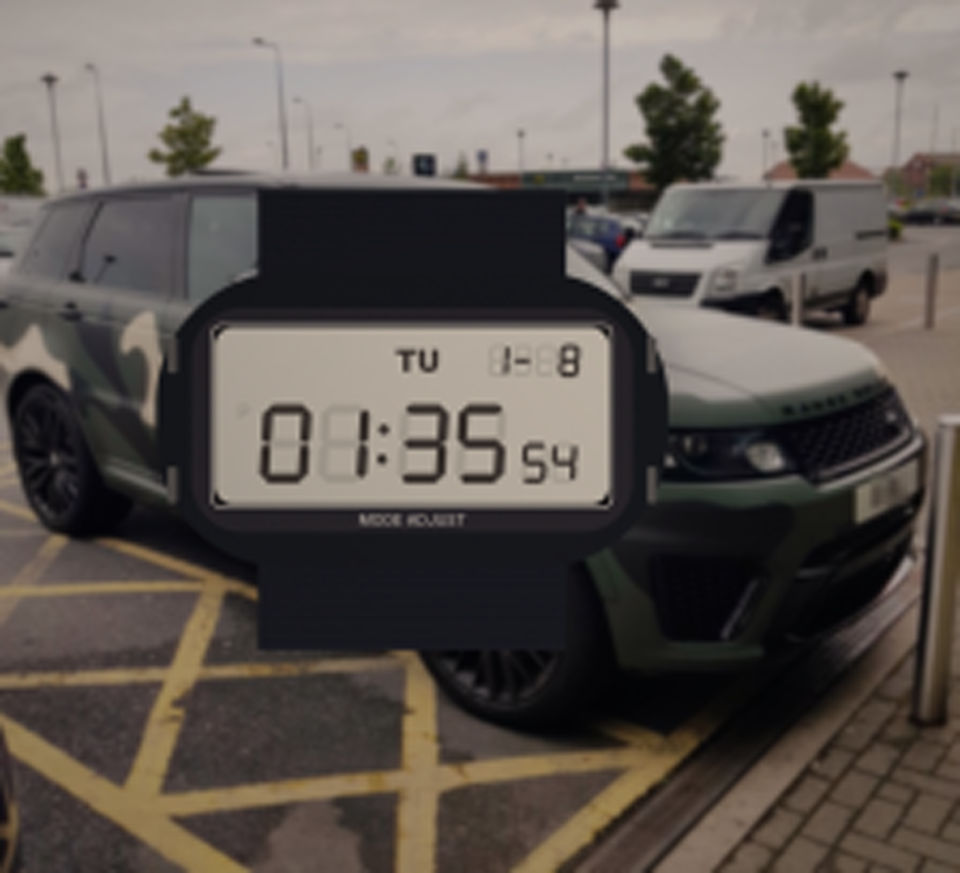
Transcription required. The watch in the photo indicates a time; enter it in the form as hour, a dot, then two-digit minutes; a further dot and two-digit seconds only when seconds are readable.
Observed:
1.35.54
